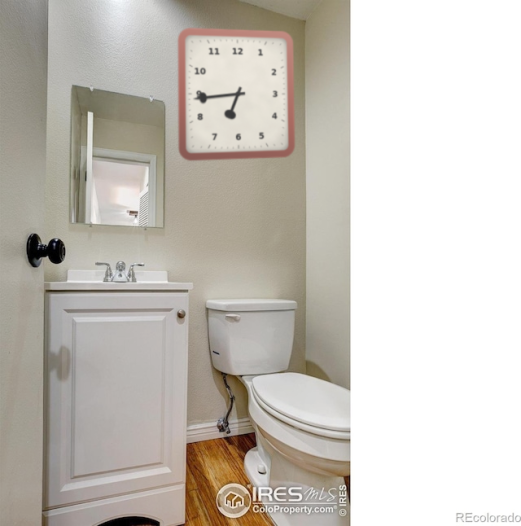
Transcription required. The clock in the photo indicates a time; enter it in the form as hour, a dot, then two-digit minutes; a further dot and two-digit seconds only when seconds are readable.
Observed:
6.44
